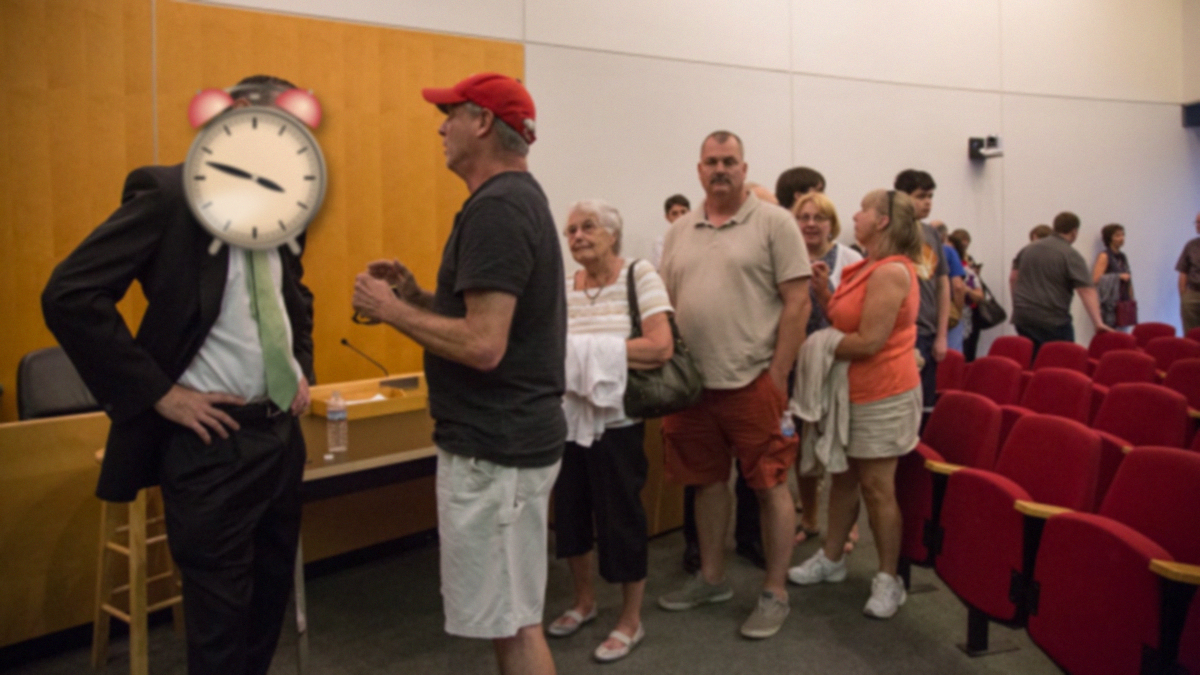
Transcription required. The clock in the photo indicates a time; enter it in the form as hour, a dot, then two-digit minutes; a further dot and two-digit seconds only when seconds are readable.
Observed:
3.48
